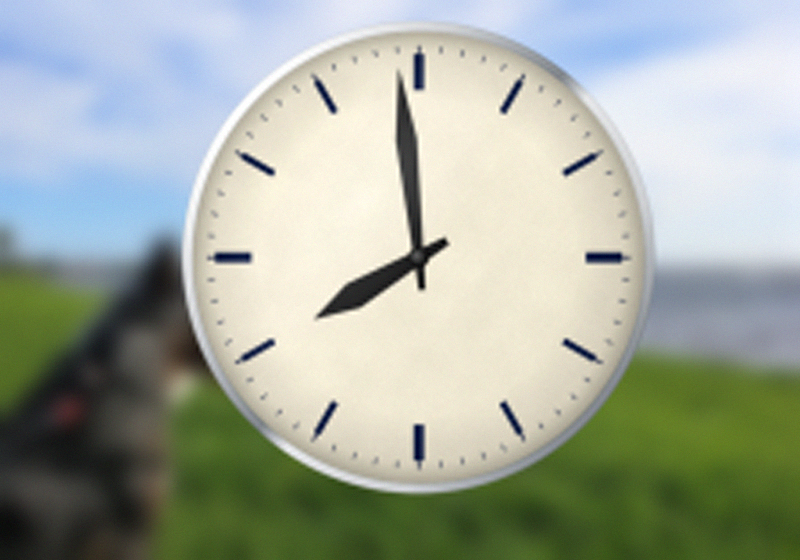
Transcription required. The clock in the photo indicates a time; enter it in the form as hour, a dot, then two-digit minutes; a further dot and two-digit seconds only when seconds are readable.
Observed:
7.59
